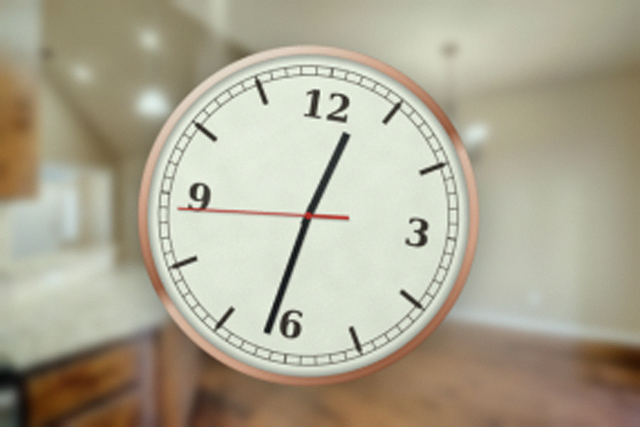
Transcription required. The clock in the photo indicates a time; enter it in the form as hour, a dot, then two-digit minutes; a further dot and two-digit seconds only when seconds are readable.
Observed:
12.31.44
